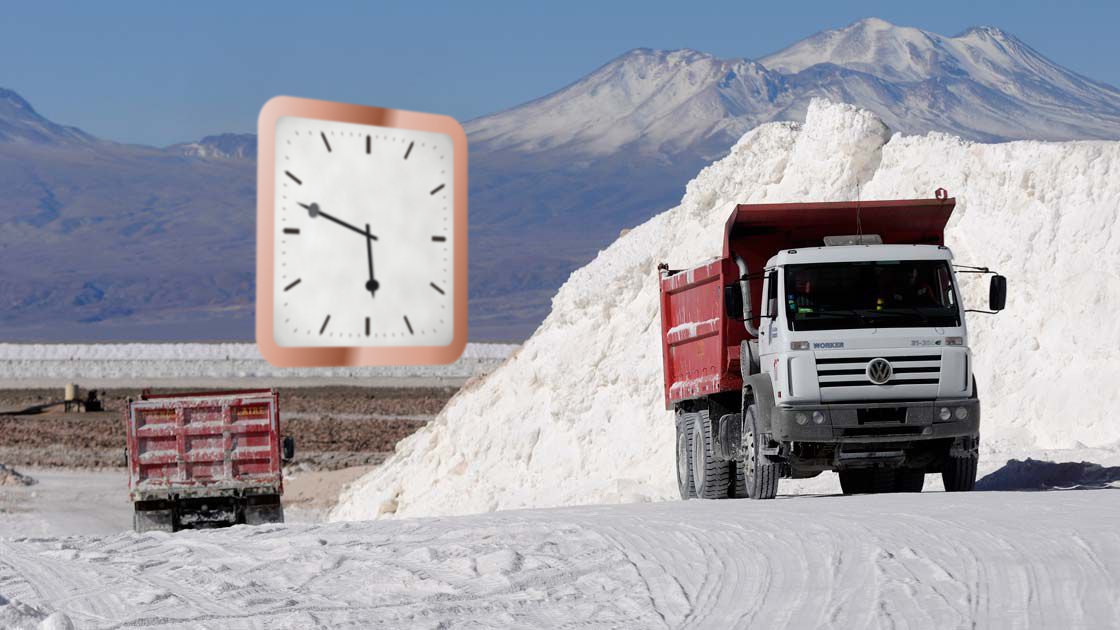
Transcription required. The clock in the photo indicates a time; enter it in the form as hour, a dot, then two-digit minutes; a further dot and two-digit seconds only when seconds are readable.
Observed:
5.48
